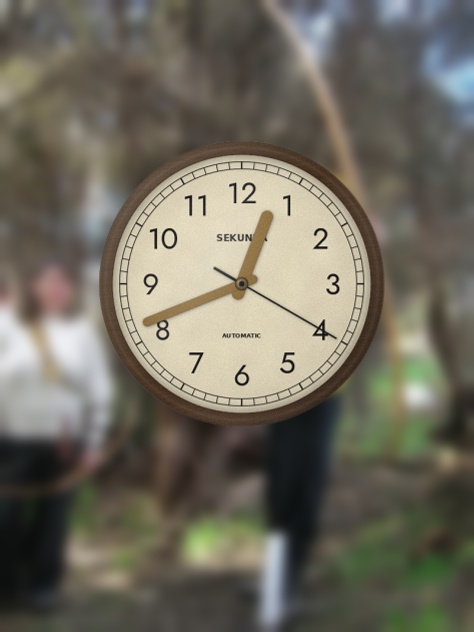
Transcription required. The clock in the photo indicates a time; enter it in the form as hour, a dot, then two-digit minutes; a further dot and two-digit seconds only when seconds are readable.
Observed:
12.41.20
